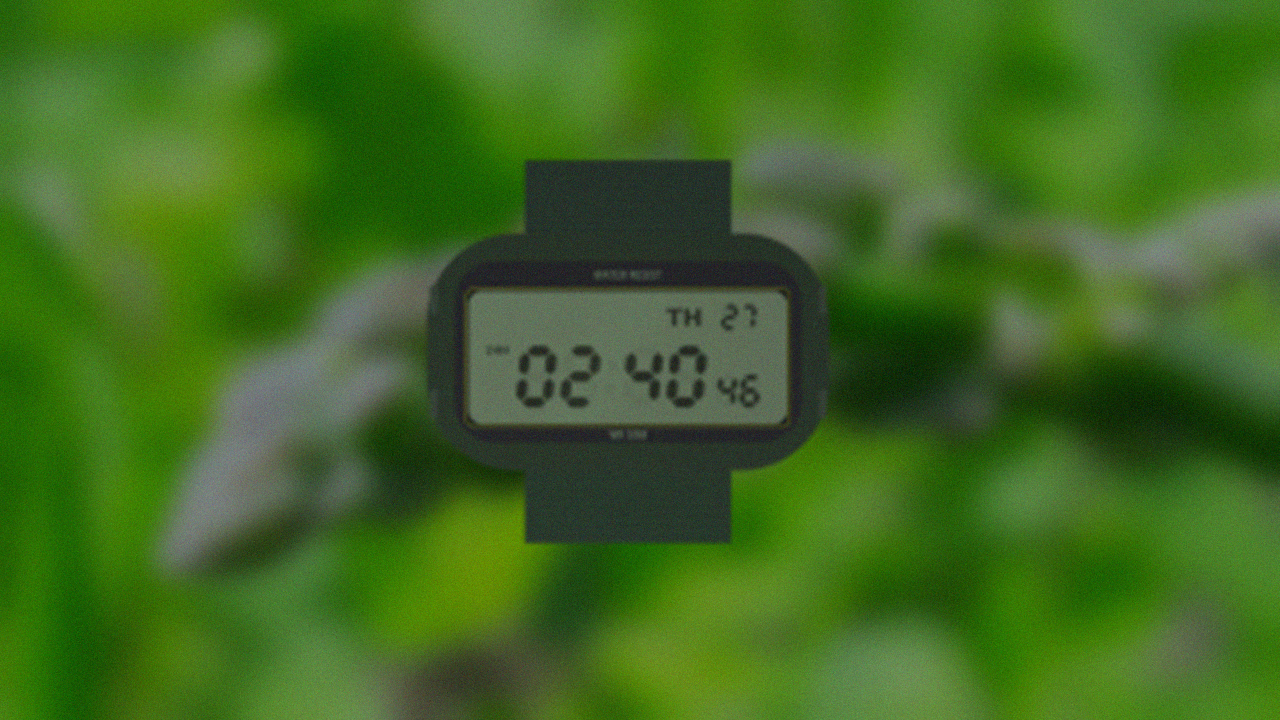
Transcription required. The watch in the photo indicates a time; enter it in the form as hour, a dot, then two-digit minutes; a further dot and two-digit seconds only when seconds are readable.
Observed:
2.40.46
